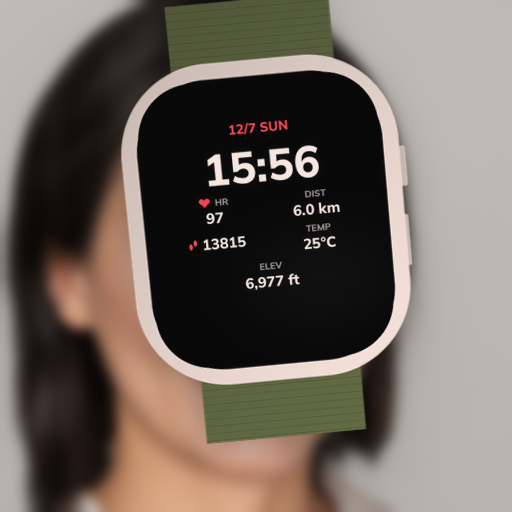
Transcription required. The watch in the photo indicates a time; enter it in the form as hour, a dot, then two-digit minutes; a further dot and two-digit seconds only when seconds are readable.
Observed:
15.56
